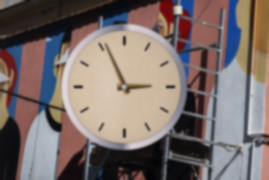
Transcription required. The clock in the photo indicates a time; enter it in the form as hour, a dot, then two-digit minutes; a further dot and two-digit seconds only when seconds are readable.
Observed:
2.56
